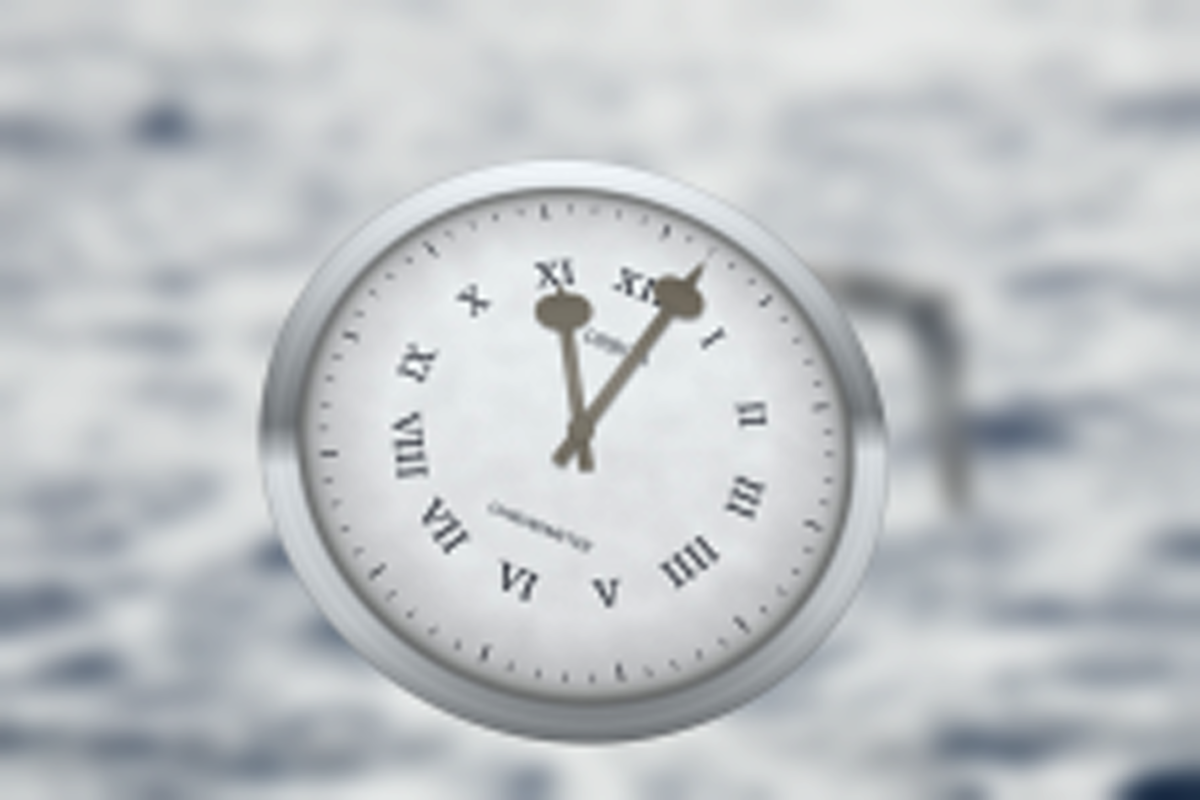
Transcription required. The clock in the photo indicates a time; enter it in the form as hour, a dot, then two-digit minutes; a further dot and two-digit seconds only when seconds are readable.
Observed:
11.02
